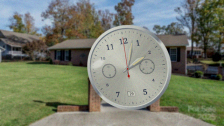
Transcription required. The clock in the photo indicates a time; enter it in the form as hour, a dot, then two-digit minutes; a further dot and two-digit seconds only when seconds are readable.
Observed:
2.03
